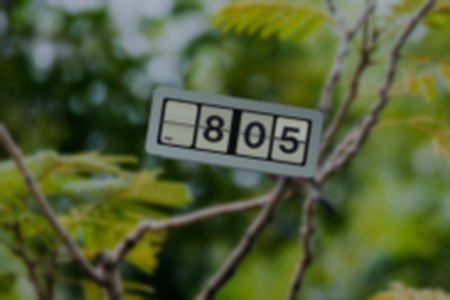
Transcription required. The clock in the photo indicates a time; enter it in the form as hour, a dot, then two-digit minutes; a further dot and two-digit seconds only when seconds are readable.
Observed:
8.05
